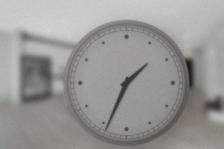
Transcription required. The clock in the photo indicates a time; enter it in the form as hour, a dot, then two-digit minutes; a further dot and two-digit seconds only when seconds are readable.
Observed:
1.34
